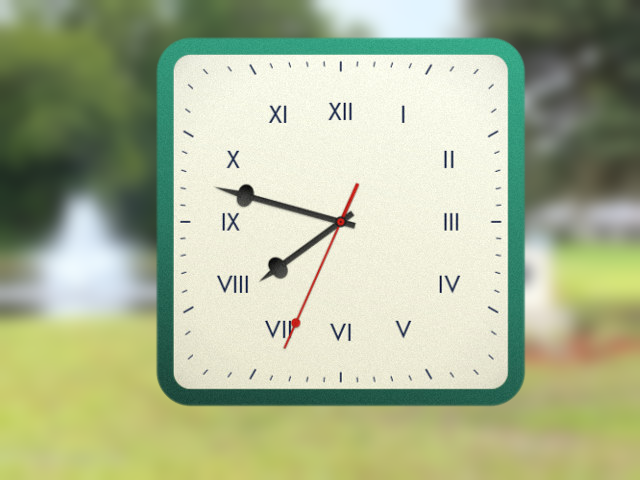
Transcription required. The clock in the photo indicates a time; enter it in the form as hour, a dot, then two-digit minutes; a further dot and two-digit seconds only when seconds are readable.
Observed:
7.47.34
